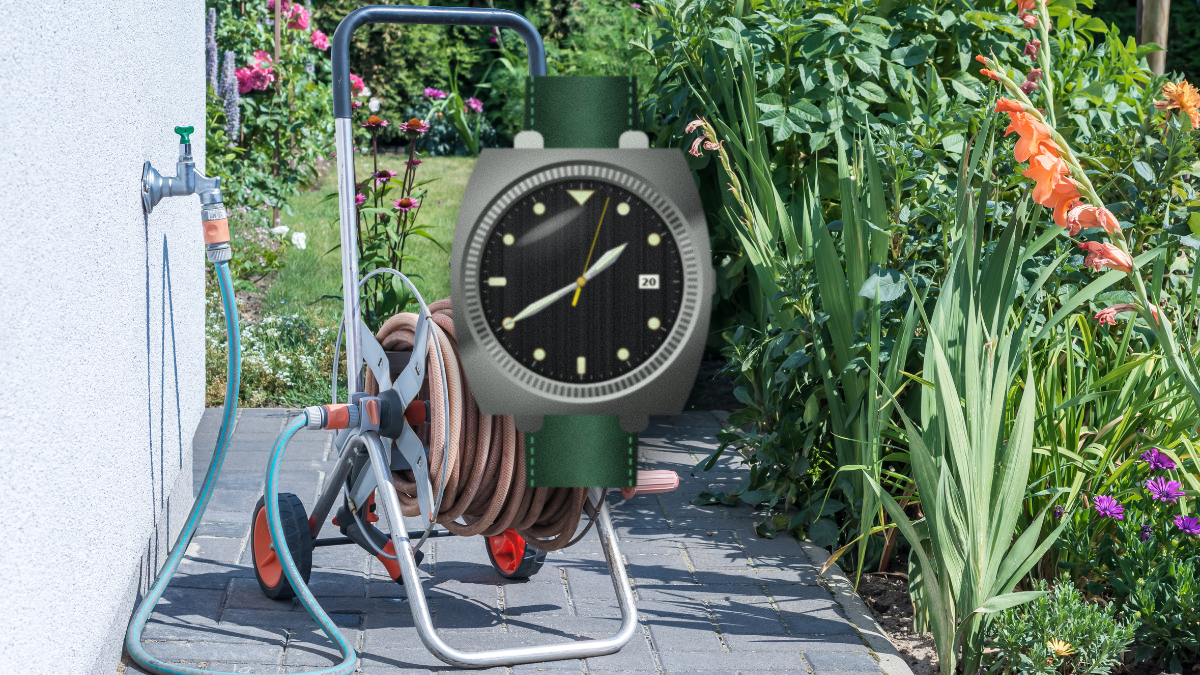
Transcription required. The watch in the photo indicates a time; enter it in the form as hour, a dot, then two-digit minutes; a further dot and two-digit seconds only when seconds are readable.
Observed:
1.40.03
